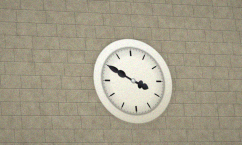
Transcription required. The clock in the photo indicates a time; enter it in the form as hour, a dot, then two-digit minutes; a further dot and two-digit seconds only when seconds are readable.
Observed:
3.50
